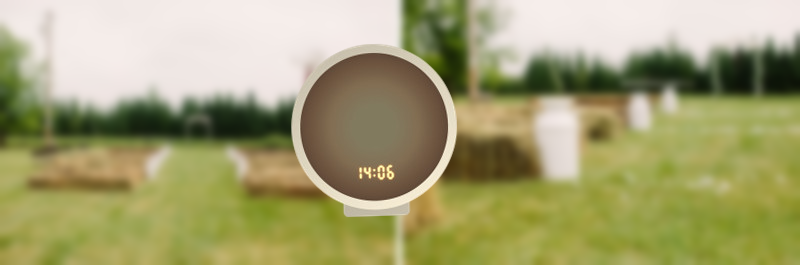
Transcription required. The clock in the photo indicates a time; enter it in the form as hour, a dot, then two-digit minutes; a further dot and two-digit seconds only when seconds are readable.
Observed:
14.06
